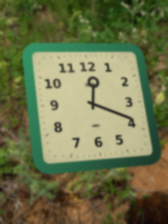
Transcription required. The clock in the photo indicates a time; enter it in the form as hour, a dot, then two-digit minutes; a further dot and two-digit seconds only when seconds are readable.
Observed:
12.19
